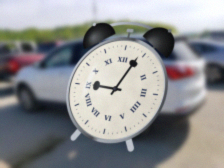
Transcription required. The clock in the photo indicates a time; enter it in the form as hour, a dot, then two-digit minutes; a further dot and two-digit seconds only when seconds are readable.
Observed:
9.04
